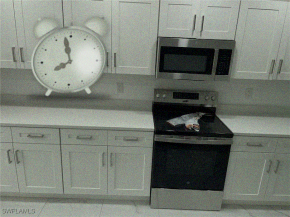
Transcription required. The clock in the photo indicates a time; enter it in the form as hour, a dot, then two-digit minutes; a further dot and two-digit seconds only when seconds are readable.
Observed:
7.58
